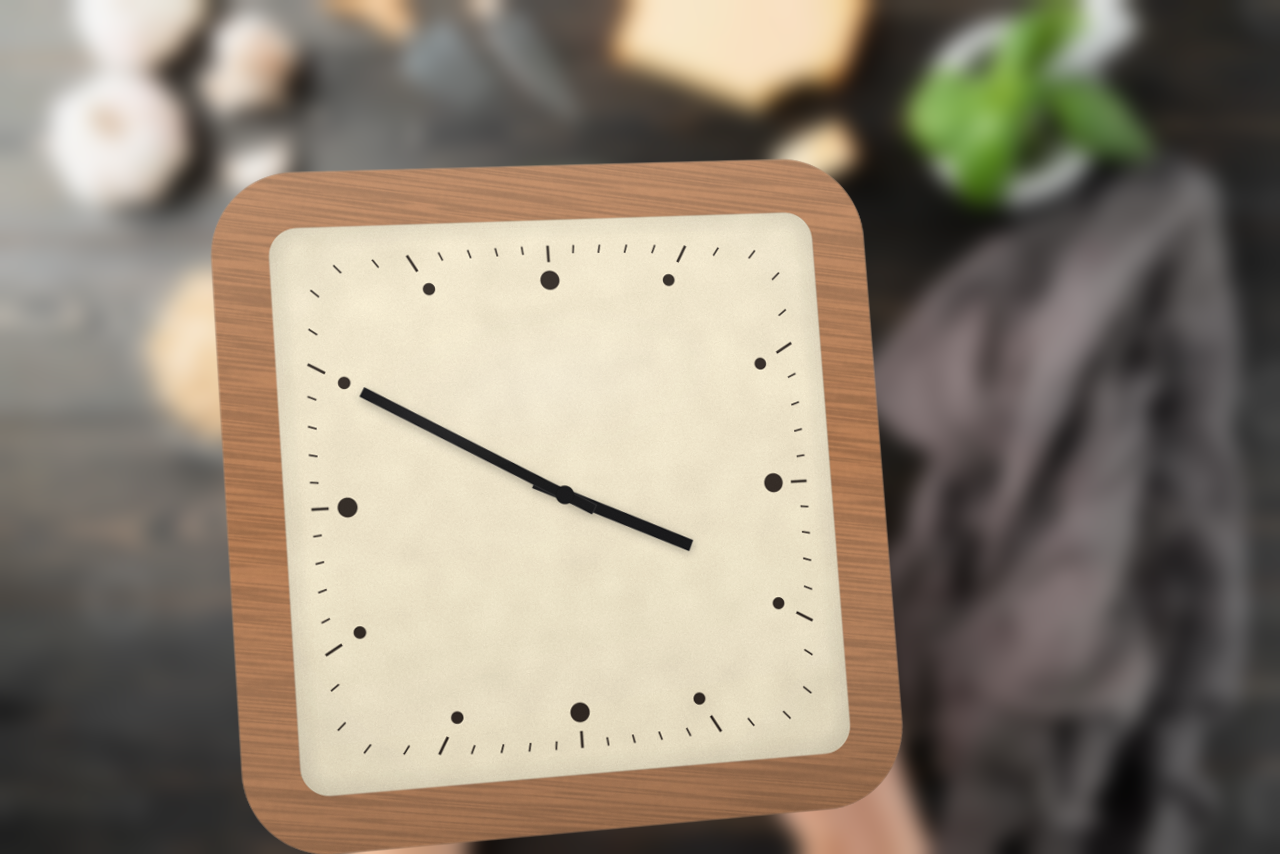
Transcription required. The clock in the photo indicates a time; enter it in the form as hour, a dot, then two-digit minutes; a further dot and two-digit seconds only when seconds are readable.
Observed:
3.50
